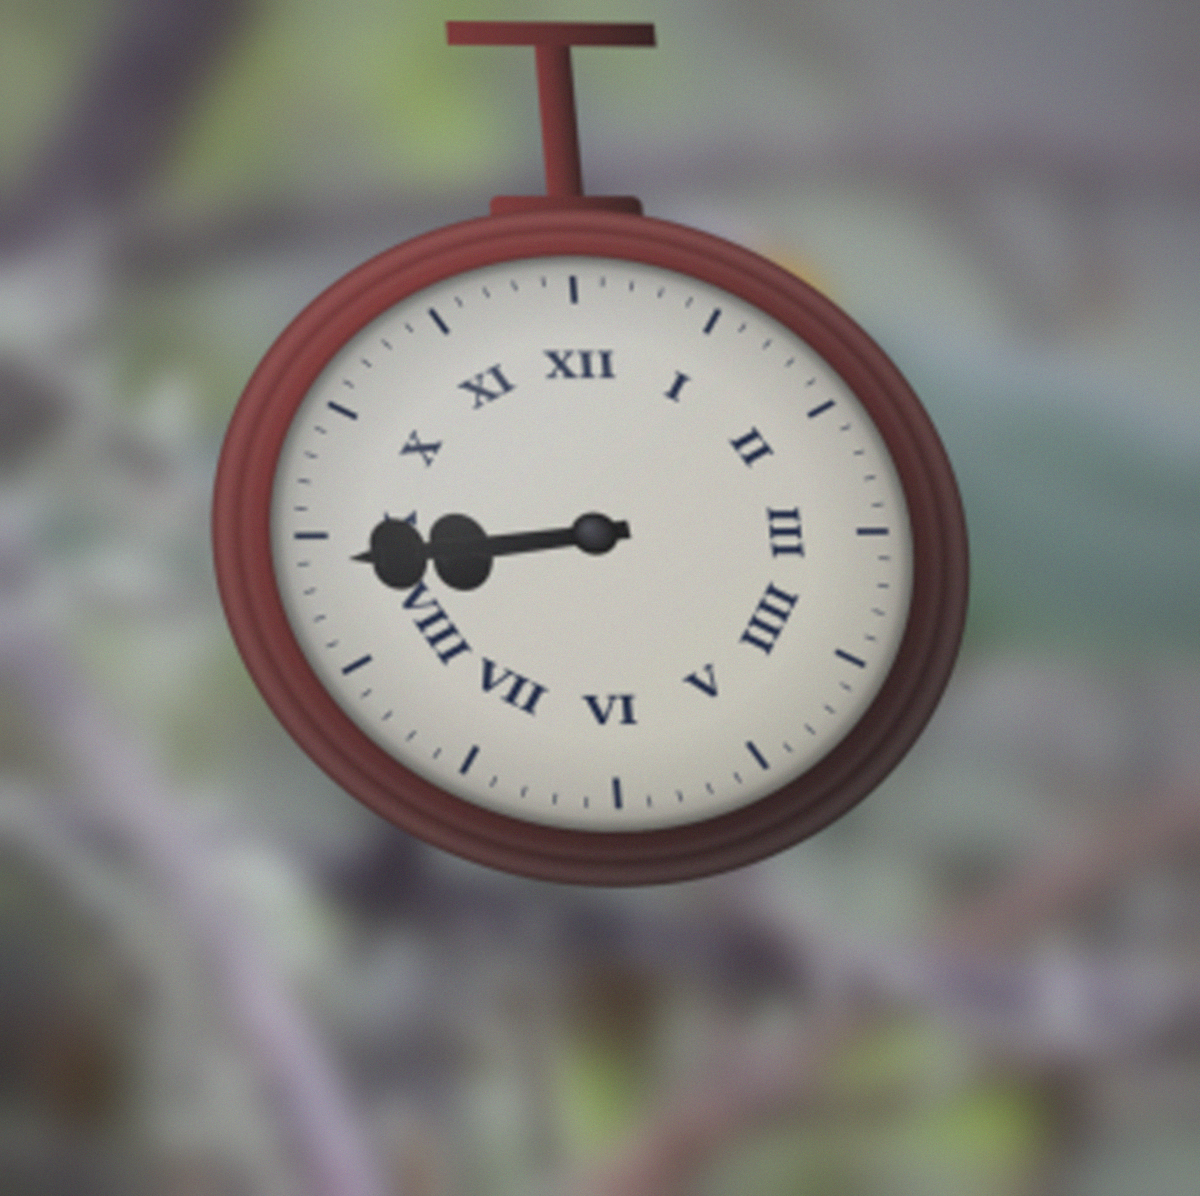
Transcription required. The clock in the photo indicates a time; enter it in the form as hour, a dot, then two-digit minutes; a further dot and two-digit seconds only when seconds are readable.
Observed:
8.44
